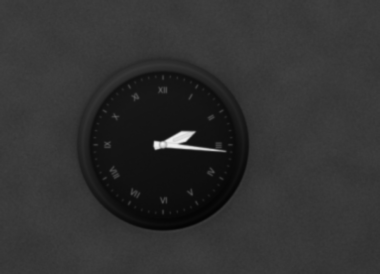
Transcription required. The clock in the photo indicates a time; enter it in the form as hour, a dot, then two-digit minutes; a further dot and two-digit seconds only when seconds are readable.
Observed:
2.16
